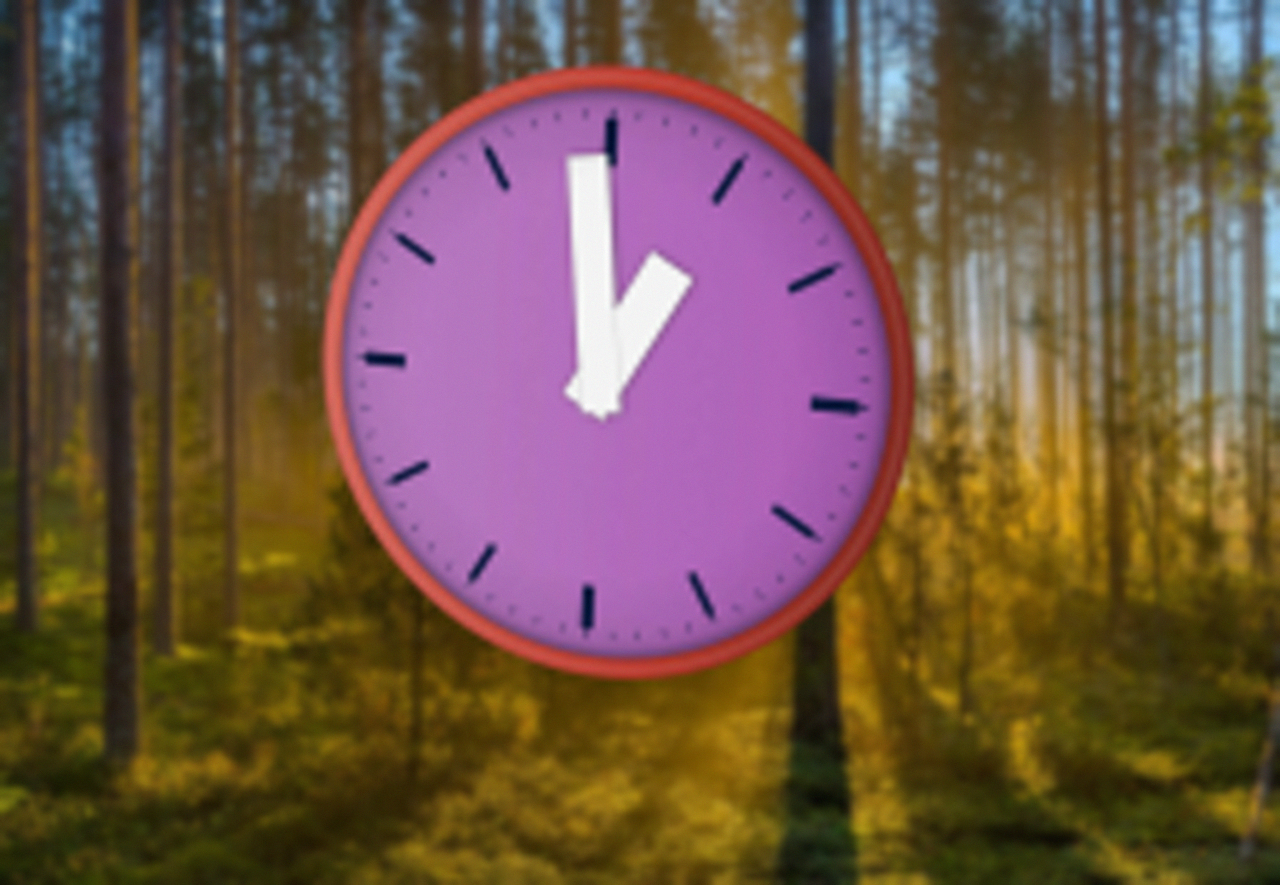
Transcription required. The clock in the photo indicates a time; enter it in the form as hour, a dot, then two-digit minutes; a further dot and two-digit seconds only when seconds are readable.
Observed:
12.59
